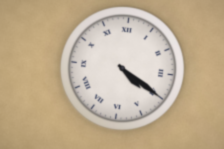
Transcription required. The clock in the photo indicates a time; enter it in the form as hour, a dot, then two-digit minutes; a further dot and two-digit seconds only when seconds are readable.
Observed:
4.20
